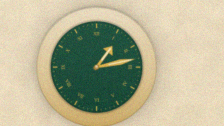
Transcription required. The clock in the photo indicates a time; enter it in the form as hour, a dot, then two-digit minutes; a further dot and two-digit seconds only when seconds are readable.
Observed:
1.13
